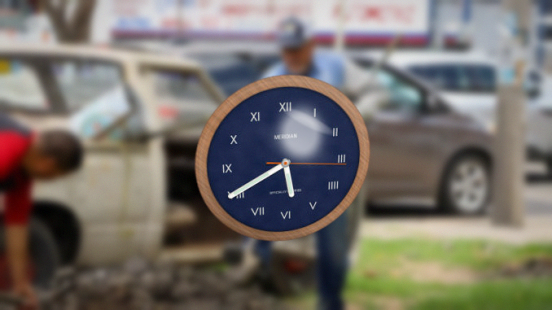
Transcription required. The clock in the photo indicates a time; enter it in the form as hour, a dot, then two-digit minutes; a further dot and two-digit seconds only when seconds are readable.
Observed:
5.40.16
